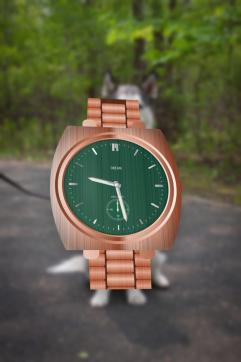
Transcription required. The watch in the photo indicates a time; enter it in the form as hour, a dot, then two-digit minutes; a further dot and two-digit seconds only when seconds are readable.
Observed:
9.28
